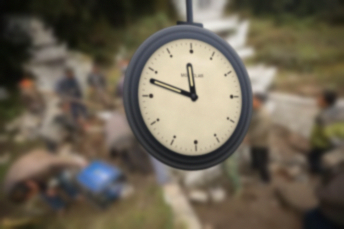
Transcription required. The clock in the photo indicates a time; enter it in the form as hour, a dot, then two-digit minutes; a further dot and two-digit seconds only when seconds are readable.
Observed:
11.48
